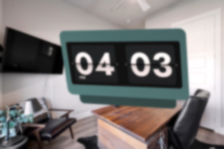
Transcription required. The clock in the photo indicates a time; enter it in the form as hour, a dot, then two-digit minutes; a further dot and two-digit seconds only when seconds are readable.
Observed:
4.03
